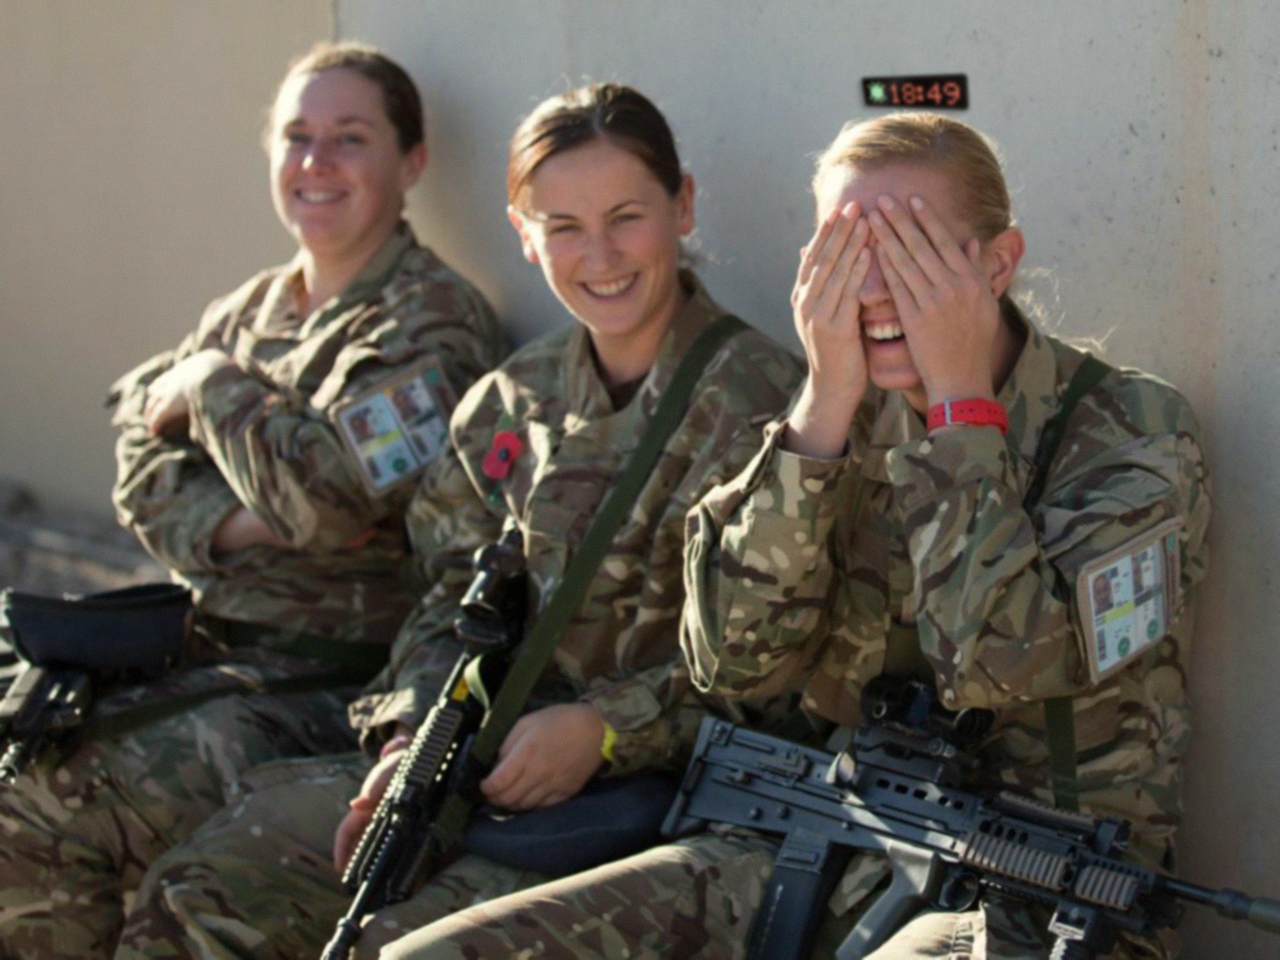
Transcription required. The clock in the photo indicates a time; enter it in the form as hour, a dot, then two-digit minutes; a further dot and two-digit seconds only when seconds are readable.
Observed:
18.49
